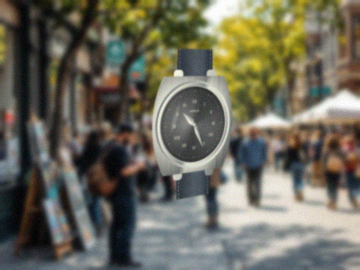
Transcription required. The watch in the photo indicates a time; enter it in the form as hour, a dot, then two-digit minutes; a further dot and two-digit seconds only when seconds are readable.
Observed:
10.26
